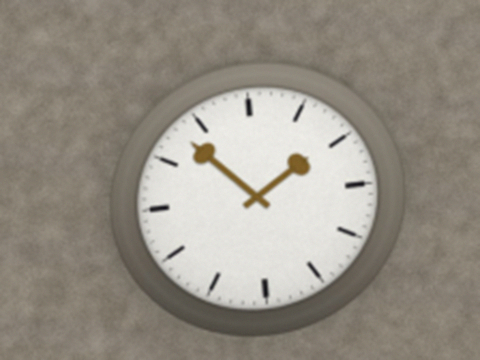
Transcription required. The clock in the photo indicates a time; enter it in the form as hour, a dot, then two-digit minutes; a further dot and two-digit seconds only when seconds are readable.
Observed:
1.53
